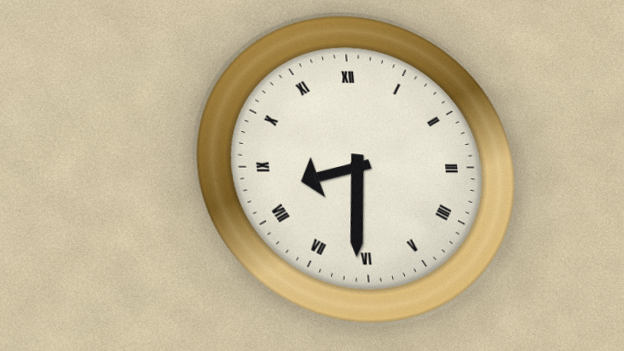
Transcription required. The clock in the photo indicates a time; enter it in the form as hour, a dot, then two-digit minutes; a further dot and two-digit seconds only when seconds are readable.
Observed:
8.31
